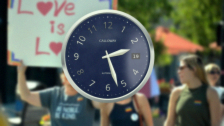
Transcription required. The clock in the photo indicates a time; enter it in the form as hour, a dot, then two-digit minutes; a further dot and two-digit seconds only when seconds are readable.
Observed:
2.27
